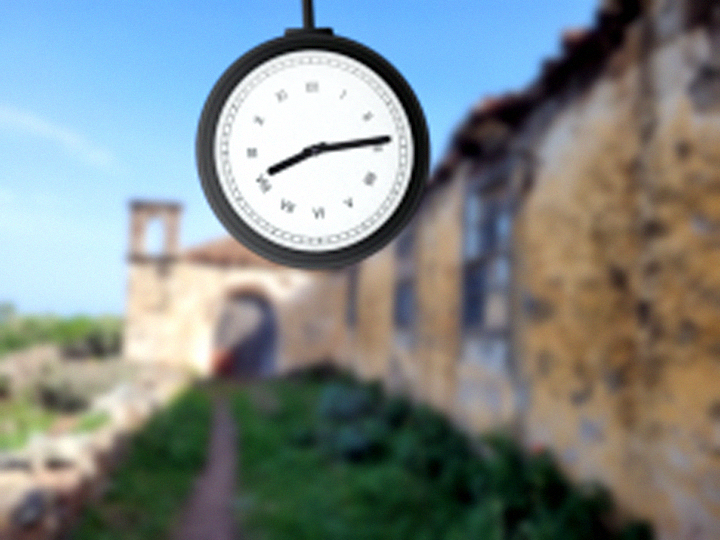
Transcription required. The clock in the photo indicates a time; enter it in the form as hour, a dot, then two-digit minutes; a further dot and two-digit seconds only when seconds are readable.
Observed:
8.14
